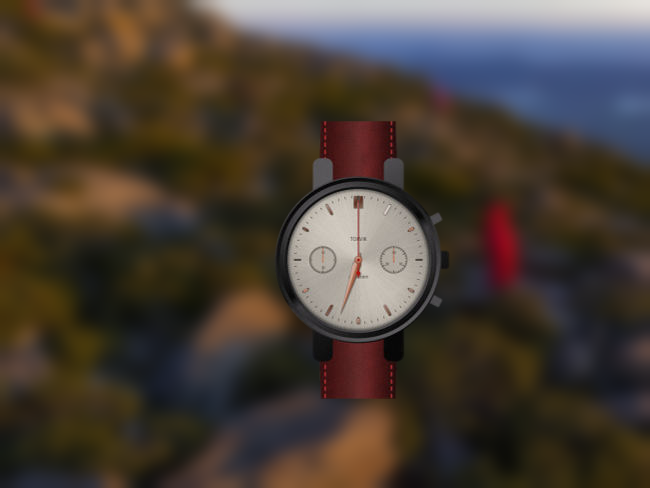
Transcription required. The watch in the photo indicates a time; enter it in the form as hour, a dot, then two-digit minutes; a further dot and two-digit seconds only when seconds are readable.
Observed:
6.33
